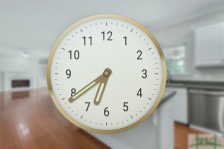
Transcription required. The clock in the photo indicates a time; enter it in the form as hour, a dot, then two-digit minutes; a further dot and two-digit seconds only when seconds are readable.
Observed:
6.39
